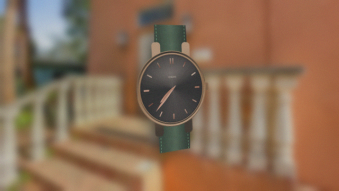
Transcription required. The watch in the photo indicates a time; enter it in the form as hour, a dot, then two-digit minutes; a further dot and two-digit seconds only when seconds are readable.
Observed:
7.37
